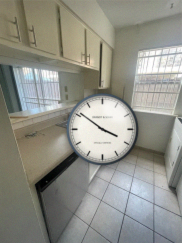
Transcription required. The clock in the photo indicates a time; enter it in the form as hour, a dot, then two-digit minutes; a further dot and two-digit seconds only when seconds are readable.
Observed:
3.51
